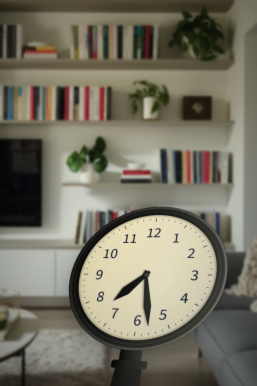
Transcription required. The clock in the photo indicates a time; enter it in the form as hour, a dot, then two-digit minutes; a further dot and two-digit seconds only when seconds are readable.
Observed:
7.28
